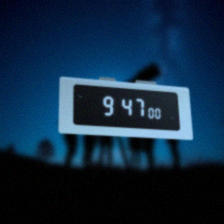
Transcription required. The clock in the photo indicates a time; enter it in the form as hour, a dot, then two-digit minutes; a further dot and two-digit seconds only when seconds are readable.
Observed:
9.47.00
